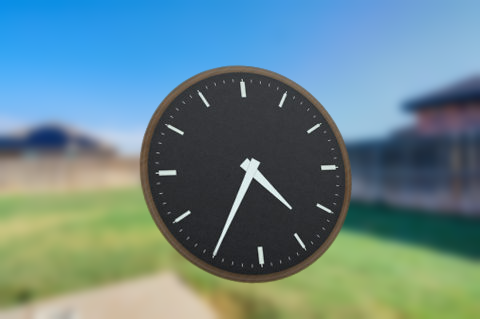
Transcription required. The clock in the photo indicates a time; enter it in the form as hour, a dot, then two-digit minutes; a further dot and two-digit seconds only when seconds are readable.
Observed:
4.35
